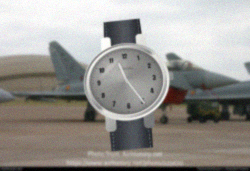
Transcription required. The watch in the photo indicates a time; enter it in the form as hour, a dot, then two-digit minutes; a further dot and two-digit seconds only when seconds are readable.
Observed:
11.25
